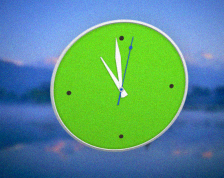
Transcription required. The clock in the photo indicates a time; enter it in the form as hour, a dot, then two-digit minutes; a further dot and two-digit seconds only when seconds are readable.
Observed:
10.59.02
